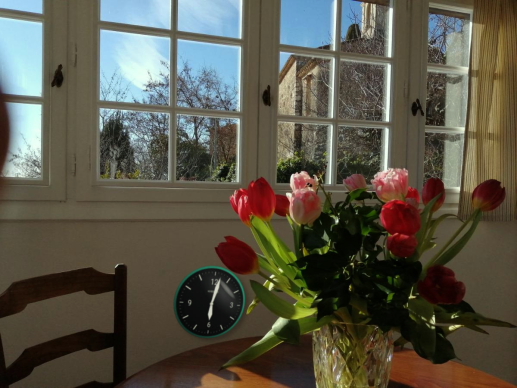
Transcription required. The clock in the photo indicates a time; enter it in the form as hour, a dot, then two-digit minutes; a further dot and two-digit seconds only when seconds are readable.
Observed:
6.02
